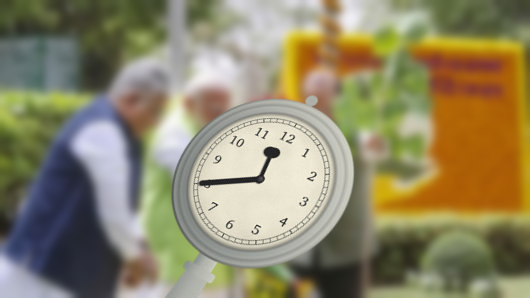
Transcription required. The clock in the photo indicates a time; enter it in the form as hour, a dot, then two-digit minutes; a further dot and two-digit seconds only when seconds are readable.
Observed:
11.40
